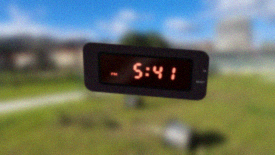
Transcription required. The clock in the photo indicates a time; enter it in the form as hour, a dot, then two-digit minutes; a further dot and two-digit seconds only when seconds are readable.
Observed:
5.41
